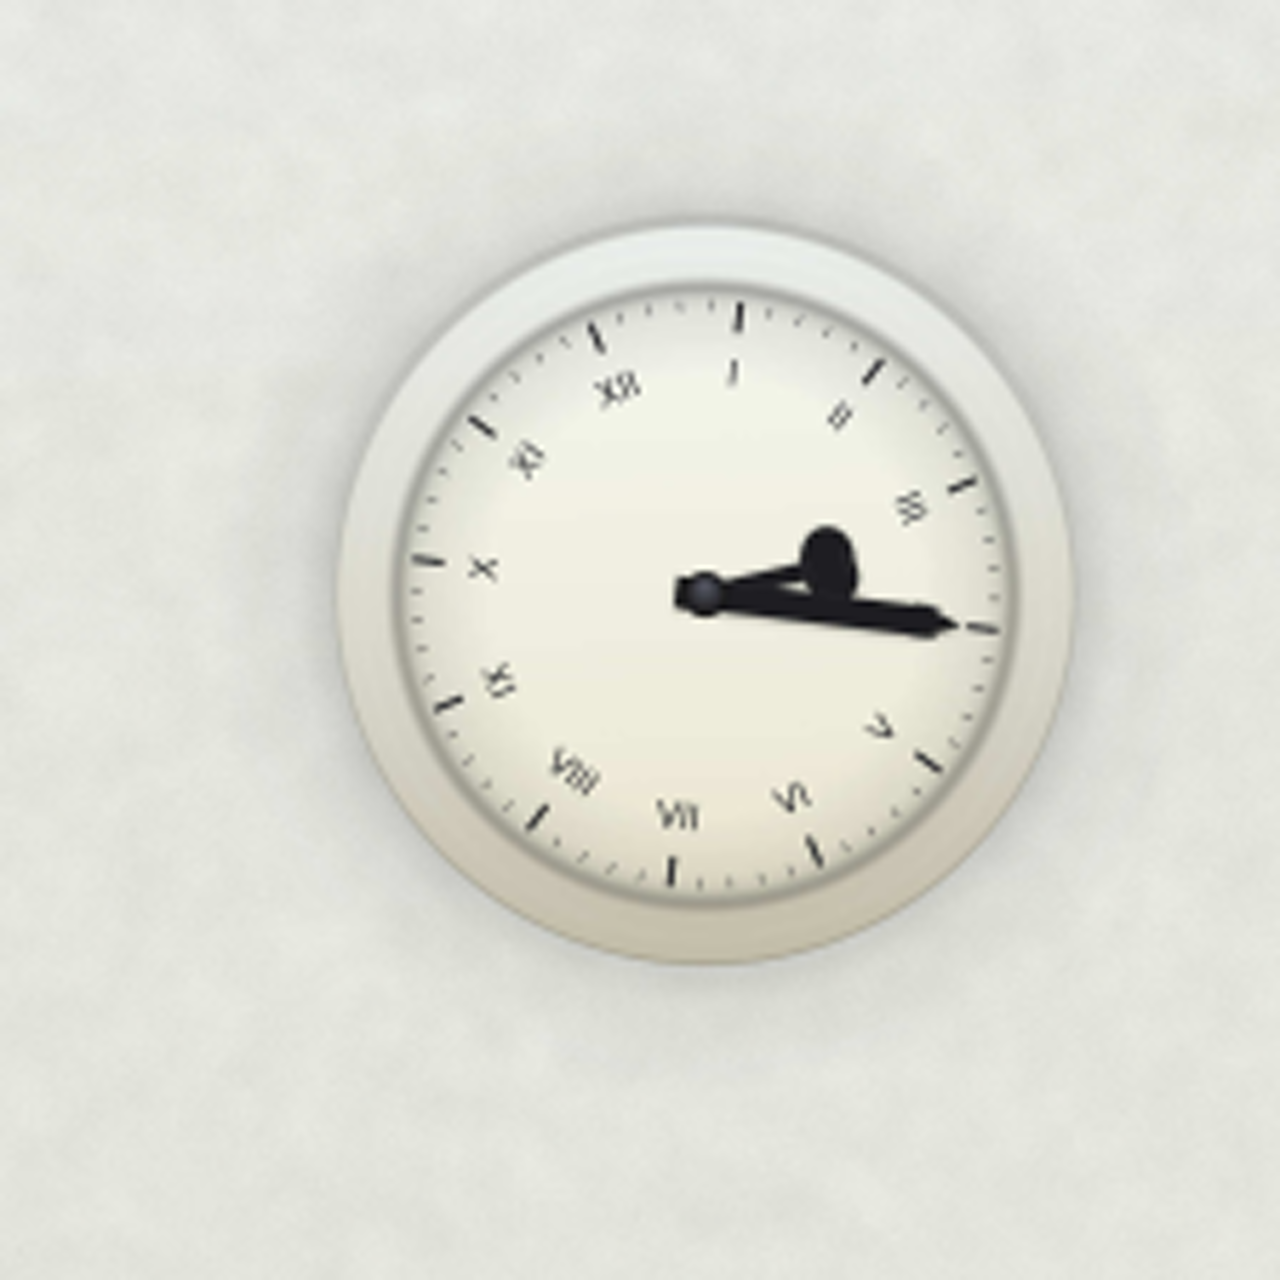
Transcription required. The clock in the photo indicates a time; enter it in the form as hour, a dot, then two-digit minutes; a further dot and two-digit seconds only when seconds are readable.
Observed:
3.20
